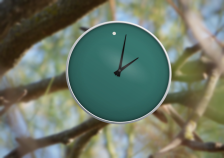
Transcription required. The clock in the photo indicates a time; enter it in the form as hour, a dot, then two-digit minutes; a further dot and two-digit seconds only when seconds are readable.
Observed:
2.03
